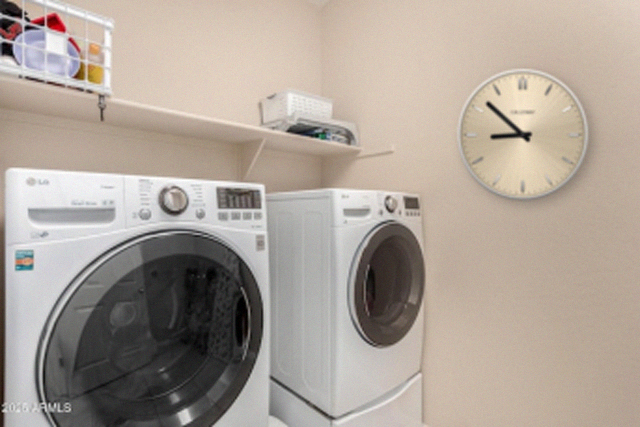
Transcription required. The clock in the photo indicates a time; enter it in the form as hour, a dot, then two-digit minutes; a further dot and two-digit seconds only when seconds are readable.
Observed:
8.52
